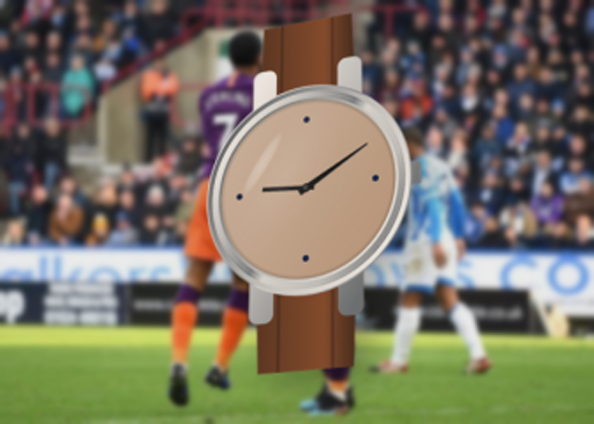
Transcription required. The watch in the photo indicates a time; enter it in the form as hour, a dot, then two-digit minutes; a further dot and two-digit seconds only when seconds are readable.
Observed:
9.10
